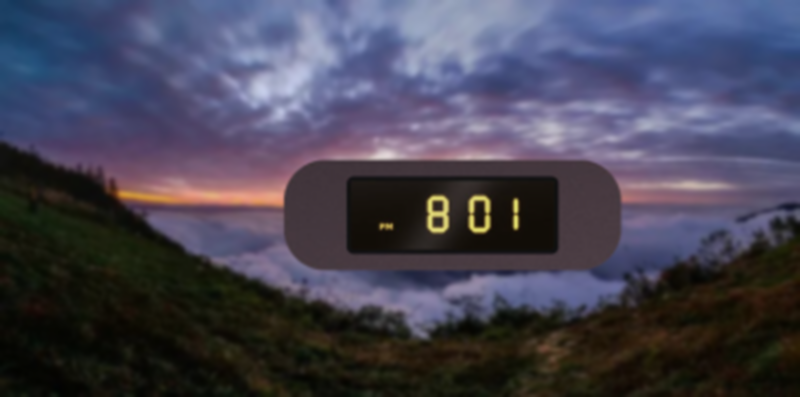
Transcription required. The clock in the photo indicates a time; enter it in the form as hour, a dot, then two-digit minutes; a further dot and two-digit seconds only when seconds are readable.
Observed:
8.01
